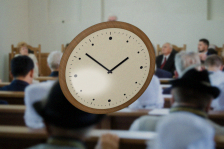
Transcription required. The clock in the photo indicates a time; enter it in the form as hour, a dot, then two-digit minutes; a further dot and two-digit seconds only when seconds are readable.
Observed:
1.52
